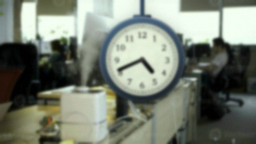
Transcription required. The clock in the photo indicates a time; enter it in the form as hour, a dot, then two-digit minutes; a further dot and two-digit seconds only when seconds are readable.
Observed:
4.41
